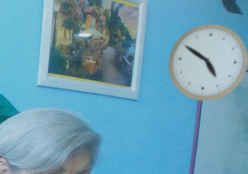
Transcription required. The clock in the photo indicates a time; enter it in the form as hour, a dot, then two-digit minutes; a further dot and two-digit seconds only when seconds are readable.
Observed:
4.50
